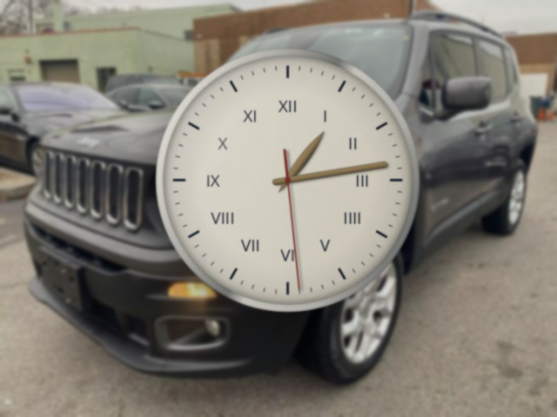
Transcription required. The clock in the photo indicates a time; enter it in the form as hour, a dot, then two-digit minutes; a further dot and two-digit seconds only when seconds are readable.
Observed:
1.13.29
